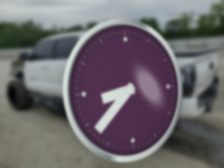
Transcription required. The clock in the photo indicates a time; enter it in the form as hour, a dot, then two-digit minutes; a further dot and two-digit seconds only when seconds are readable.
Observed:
8.38
